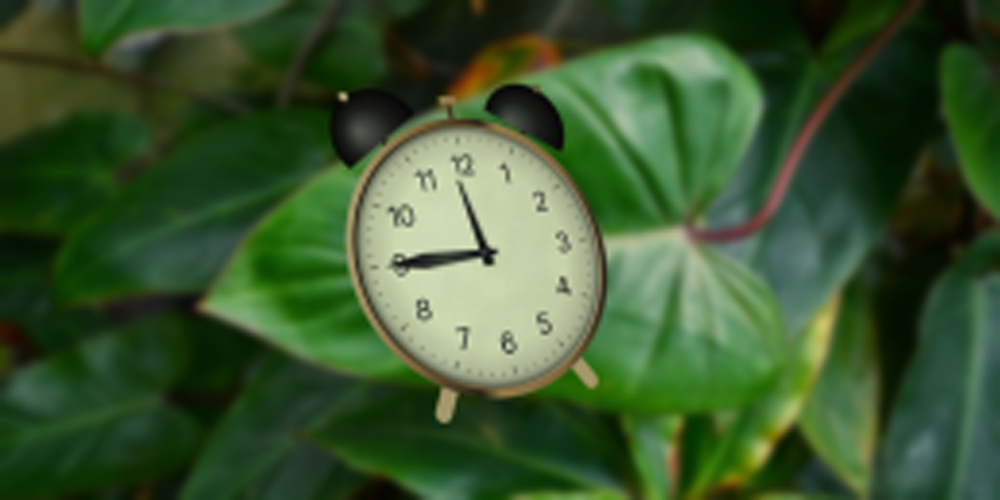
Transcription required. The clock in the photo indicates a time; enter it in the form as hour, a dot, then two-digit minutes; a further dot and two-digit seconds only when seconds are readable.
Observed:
11.45
